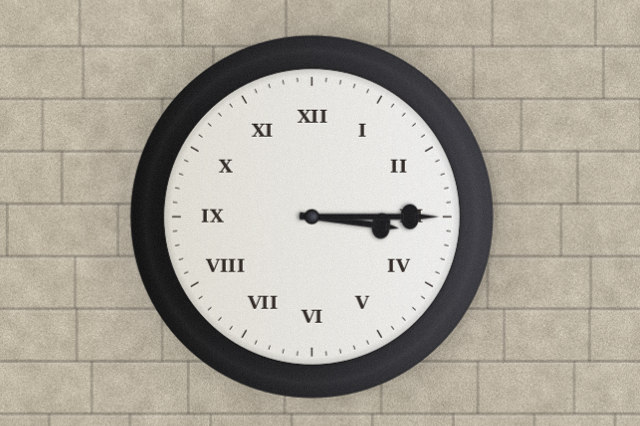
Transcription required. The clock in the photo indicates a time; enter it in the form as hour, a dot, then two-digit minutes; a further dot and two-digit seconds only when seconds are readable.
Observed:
3.15
